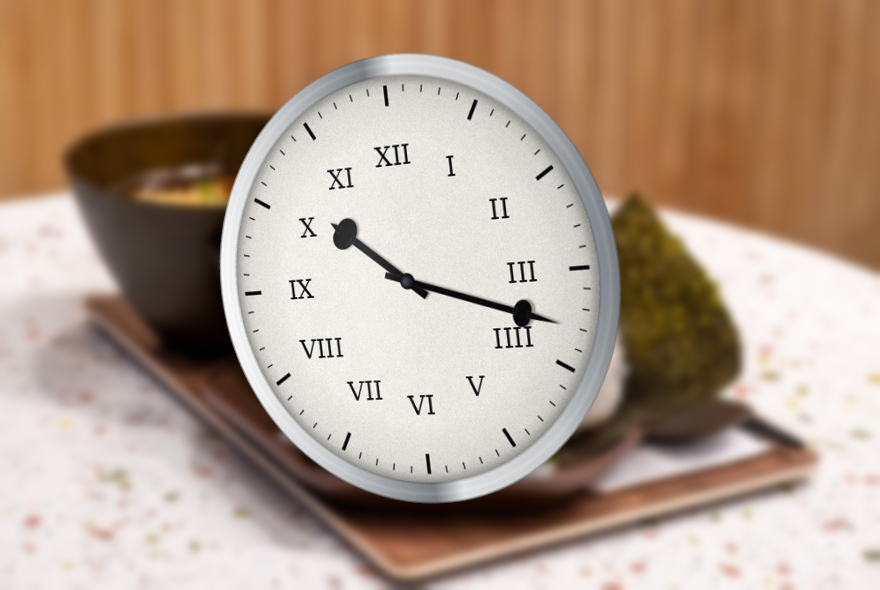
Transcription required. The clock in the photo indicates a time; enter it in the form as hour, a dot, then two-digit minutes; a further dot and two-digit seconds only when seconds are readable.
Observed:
10.18
